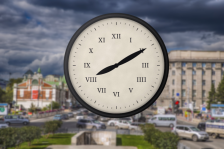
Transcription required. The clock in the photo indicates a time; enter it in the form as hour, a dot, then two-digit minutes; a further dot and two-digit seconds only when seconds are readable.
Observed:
8.10
